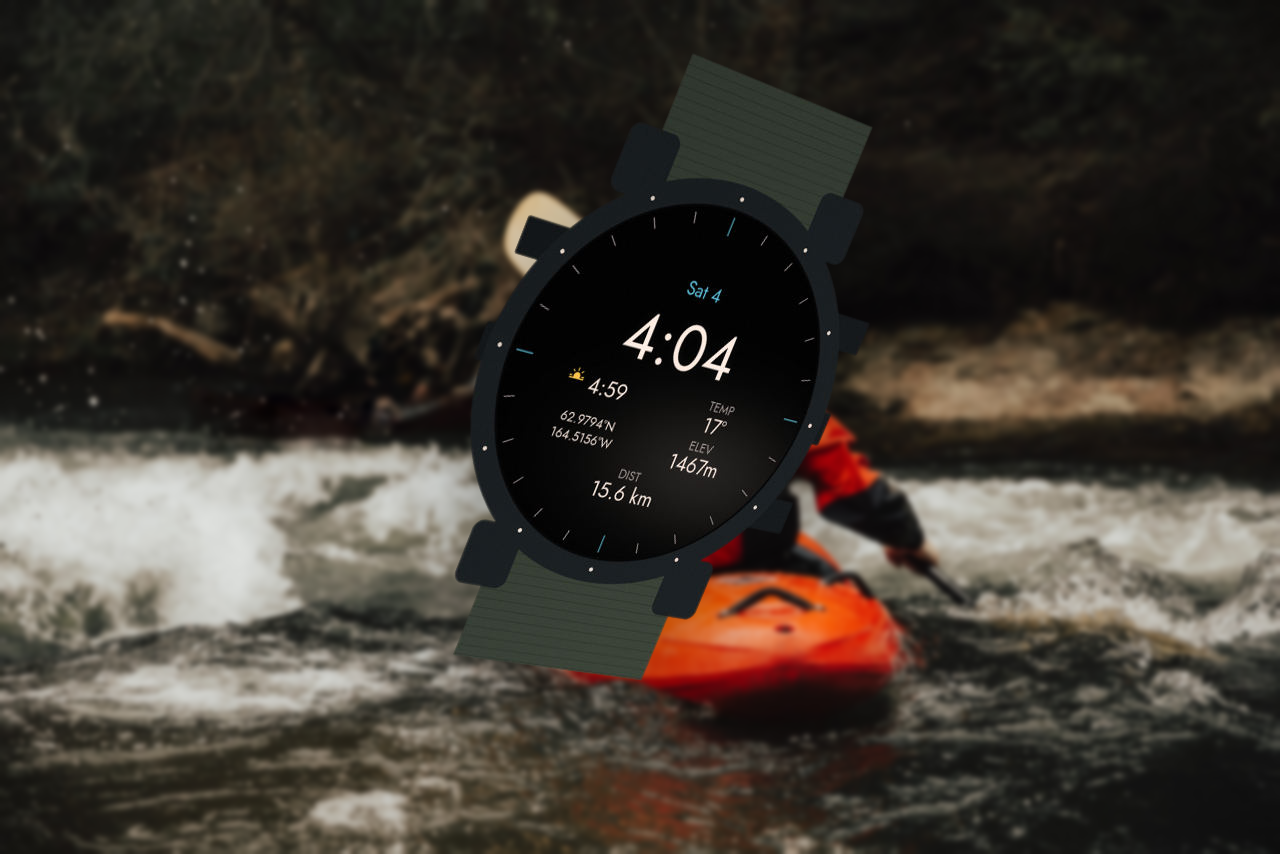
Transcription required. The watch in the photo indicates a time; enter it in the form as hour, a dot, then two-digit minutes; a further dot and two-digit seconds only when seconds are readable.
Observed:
4.04
